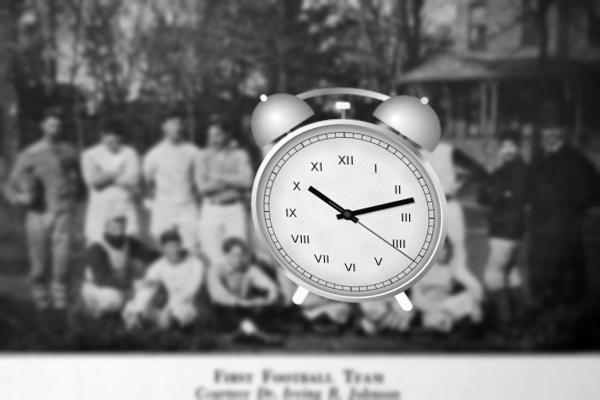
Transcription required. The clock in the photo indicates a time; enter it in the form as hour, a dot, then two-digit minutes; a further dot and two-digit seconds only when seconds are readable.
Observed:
10.12.21
